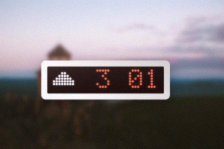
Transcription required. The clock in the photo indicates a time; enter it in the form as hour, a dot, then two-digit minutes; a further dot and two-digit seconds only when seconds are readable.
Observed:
3.01
